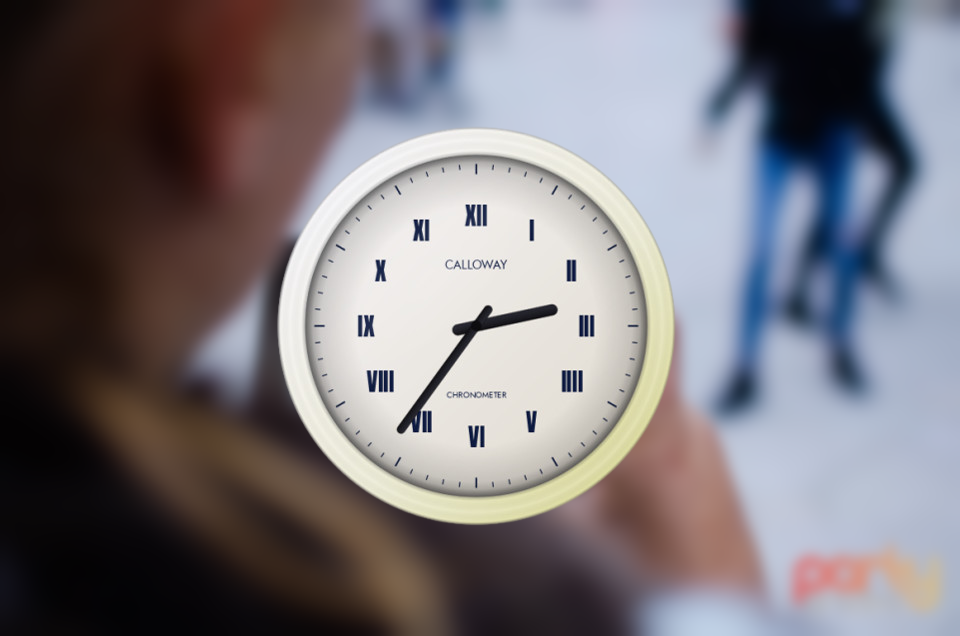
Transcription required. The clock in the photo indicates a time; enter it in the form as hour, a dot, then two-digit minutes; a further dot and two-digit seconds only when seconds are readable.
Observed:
2.36
